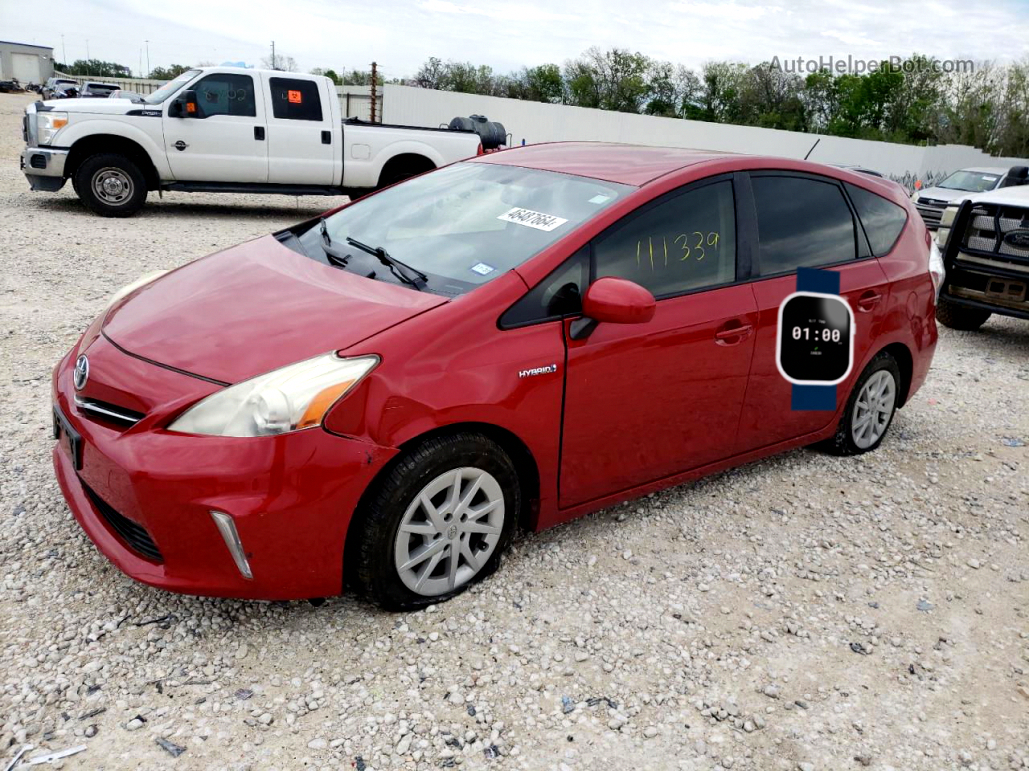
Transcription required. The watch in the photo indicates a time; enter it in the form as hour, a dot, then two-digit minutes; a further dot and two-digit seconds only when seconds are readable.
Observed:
1.00
